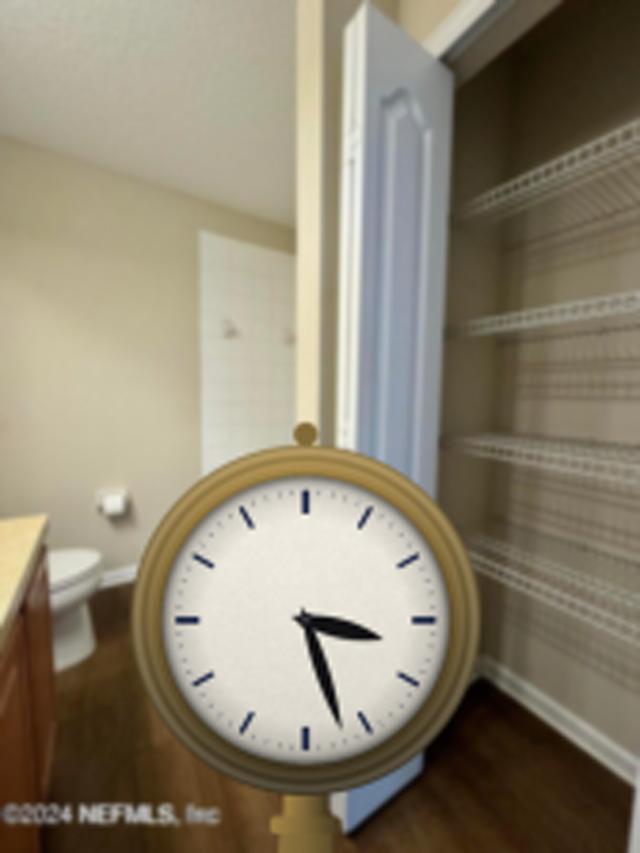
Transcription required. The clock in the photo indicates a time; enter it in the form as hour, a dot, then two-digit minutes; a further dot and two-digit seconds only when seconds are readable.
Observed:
3.27
